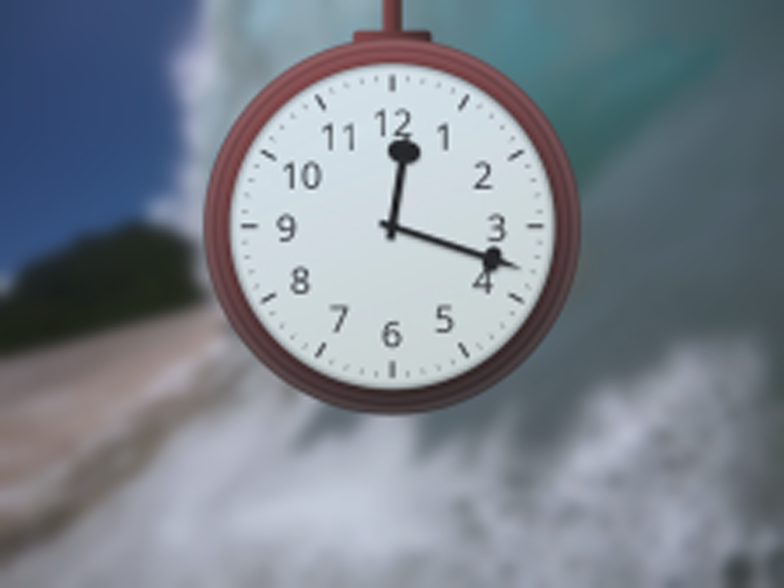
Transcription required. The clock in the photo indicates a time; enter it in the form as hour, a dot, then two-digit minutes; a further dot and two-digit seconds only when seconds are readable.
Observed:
12.18
